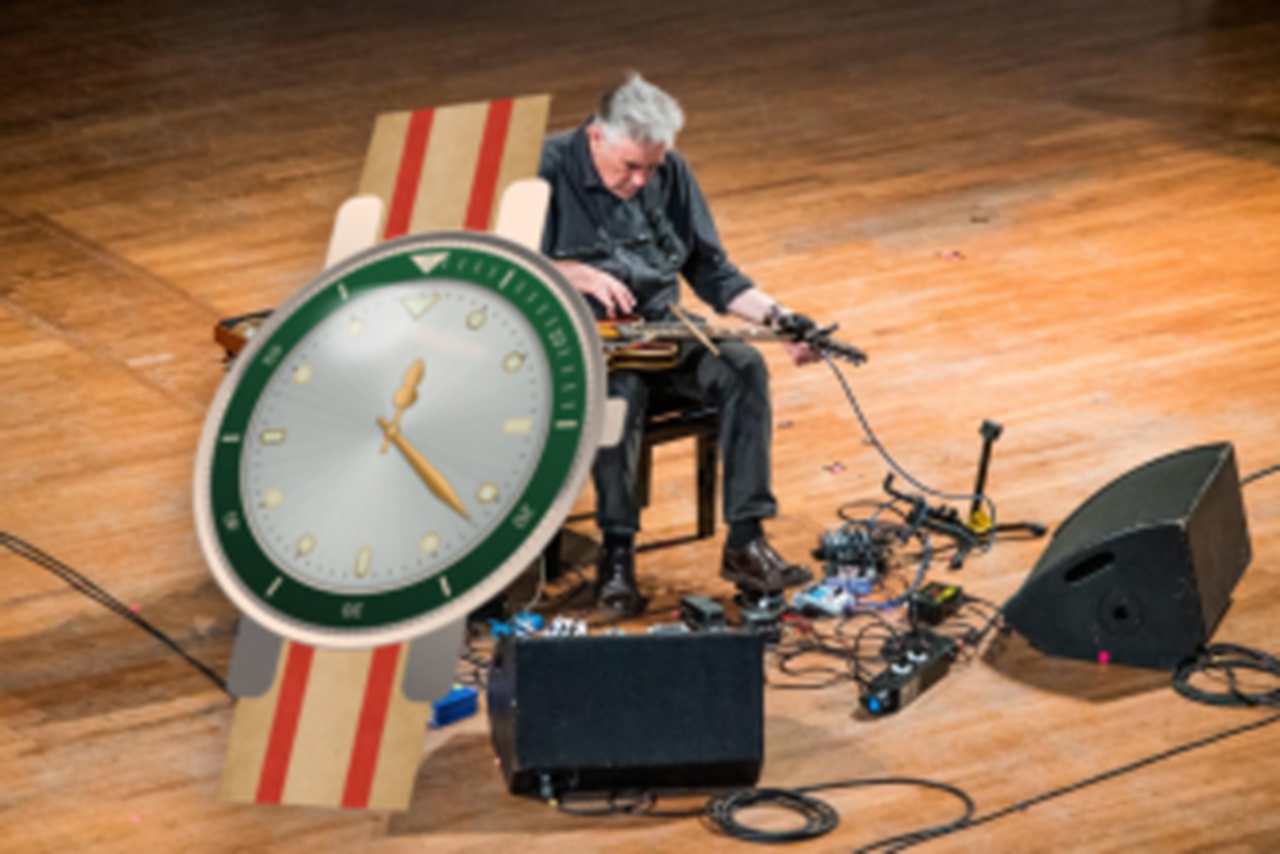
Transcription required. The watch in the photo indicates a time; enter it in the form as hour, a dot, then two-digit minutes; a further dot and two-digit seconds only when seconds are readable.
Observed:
12.22
